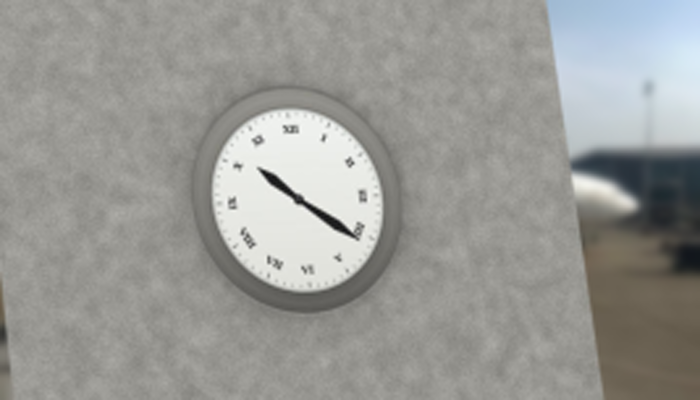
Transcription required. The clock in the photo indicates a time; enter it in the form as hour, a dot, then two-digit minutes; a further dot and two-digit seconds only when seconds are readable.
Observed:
10.21
